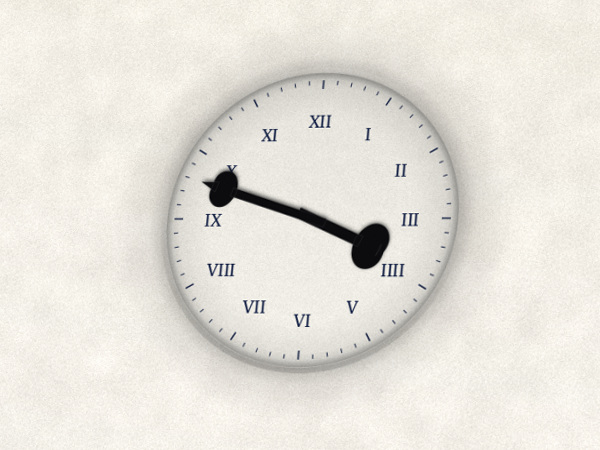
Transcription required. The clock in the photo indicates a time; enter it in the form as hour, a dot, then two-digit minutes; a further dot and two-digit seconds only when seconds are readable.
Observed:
3.48
